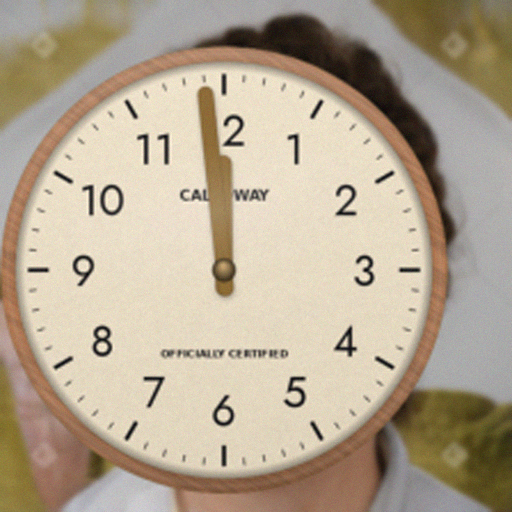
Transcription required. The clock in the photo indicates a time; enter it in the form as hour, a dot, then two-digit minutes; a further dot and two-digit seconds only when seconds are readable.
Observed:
11.59
